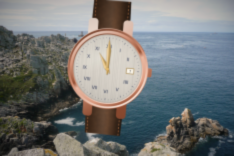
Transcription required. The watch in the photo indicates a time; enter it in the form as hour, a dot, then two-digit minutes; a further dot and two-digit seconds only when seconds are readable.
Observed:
11.00
